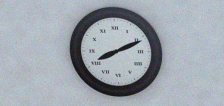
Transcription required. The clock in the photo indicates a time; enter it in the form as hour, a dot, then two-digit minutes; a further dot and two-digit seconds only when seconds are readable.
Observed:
8.11
